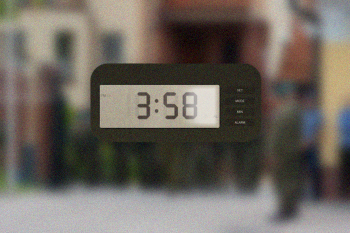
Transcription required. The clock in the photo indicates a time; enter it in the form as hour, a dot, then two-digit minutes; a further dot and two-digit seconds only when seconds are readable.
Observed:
3.58
